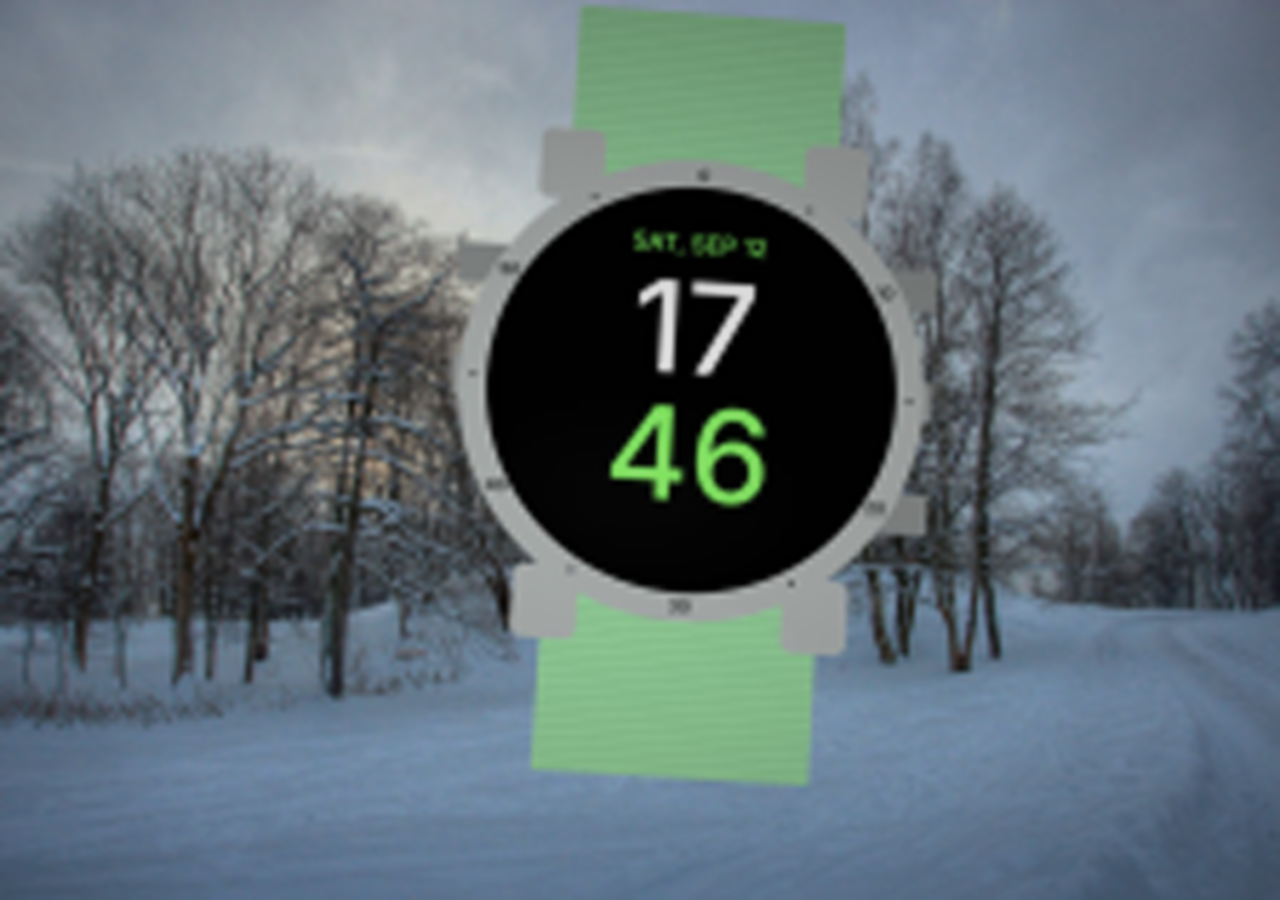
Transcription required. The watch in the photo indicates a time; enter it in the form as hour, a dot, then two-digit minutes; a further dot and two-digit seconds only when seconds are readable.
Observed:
17.46
